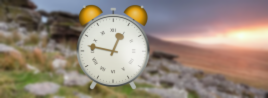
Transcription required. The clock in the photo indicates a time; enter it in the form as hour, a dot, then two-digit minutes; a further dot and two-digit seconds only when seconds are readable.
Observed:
12.47
